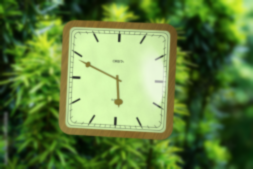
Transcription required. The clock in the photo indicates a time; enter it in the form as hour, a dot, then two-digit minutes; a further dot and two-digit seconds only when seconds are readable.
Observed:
5.49
